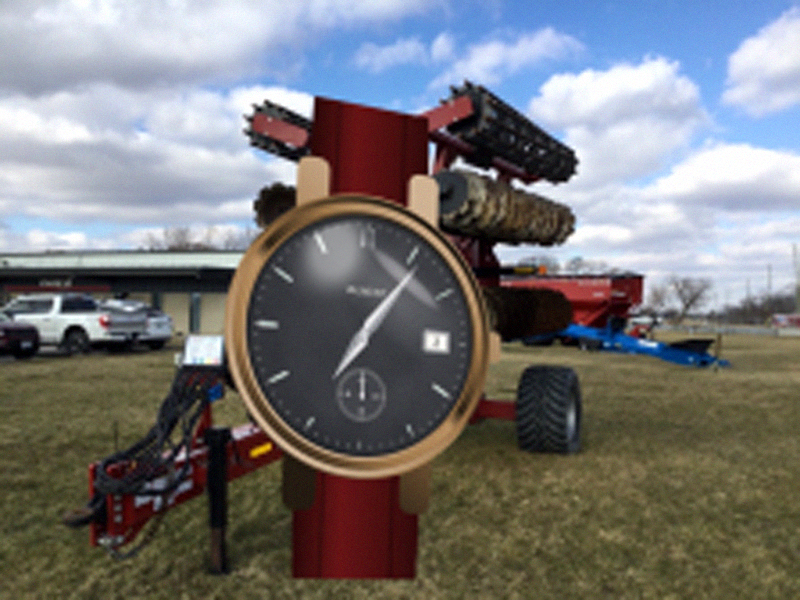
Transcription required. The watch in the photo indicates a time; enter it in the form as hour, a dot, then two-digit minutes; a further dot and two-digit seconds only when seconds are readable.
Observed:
7.06
